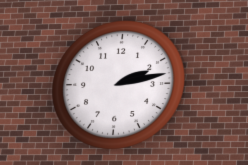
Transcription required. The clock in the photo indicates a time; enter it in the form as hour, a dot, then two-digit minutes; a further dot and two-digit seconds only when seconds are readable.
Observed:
2.13
